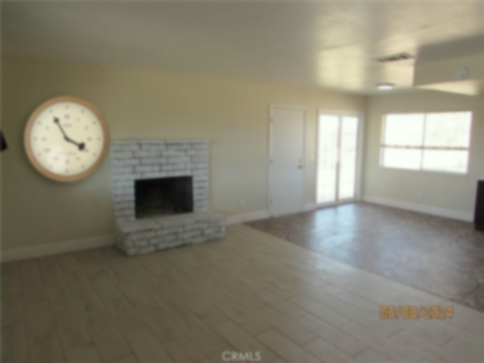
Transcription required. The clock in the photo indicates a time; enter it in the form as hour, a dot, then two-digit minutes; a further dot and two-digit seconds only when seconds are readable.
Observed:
3.55
